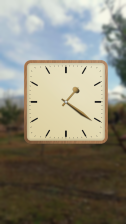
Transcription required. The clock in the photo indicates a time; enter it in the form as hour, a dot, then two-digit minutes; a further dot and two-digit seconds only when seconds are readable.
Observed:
1.21
